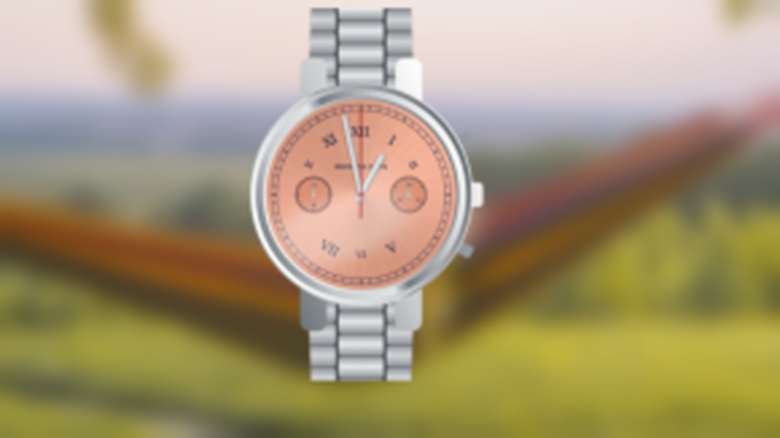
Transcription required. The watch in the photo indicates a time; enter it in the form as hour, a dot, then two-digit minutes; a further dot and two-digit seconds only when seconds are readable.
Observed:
12.58
